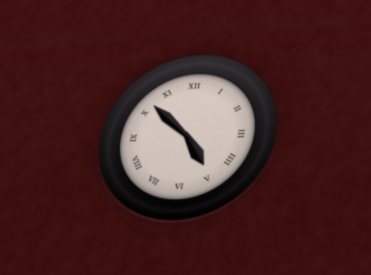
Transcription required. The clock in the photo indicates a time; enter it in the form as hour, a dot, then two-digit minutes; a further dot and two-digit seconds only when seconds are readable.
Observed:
4.52
